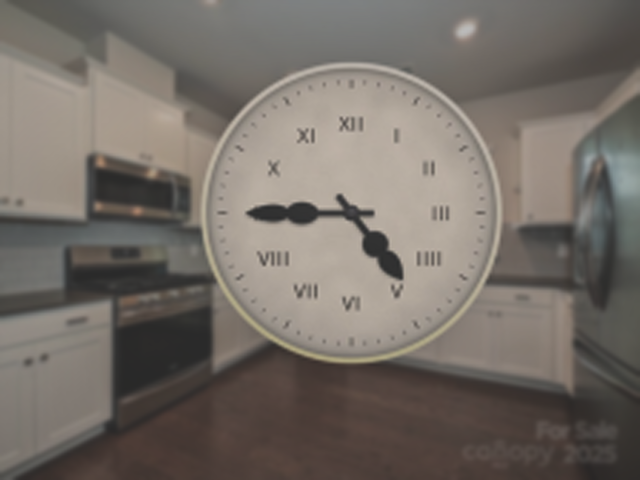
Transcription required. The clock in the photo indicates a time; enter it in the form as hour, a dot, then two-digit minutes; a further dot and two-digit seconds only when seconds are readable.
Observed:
4.45
